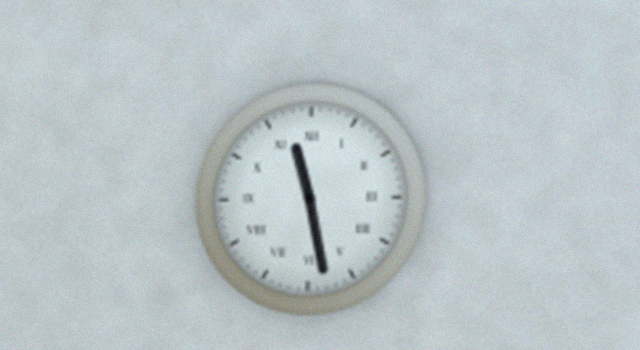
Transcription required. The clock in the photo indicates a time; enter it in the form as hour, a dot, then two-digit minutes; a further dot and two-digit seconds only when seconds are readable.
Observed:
11.28
